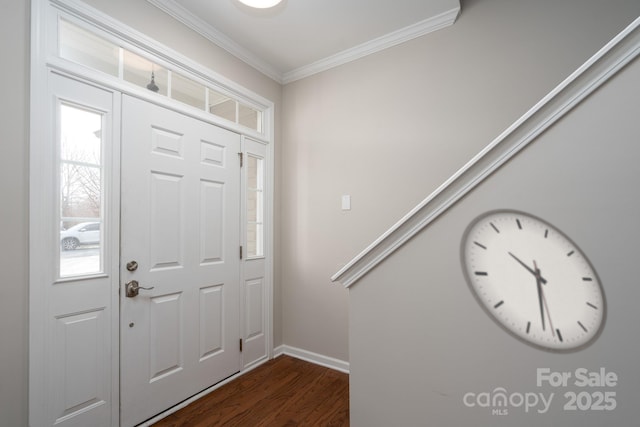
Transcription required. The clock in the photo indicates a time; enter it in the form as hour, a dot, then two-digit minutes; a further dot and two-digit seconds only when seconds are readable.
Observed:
10.32.31
